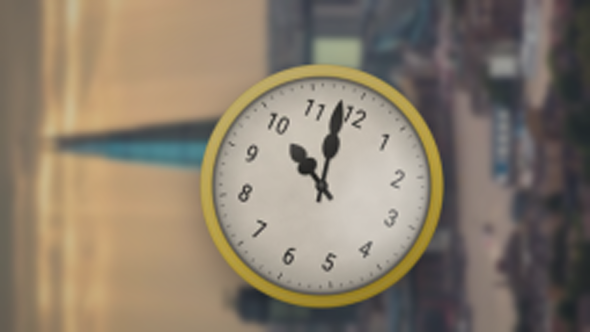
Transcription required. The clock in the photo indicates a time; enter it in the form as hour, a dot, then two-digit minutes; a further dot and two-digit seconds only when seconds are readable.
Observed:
9.58
